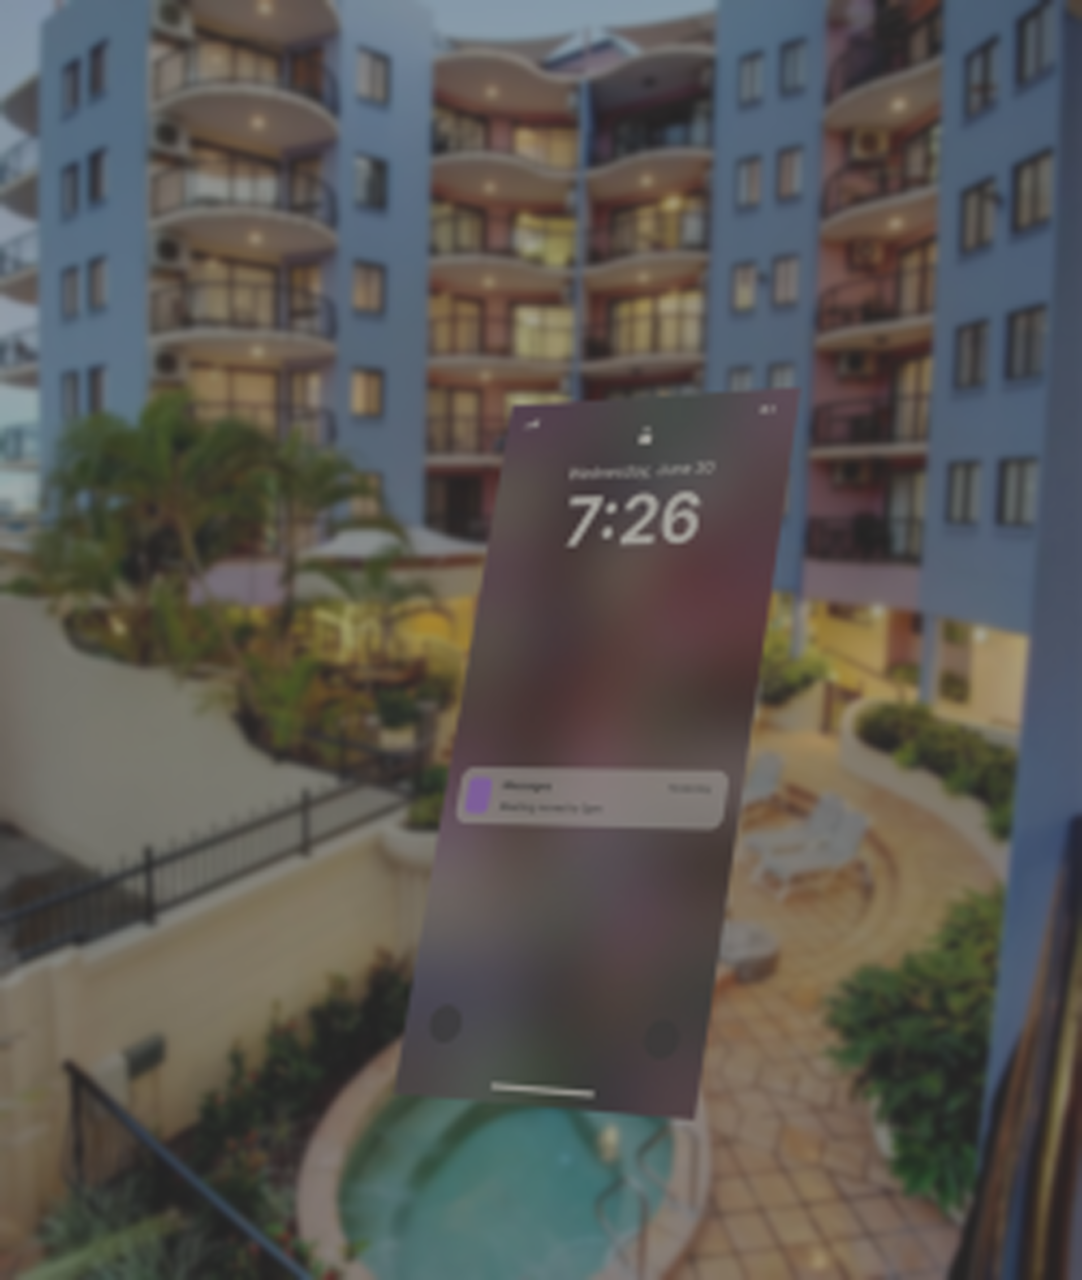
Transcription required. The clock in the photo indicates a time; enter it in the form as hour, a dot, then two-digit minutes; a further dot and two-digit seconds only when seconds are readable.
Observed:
7.26
